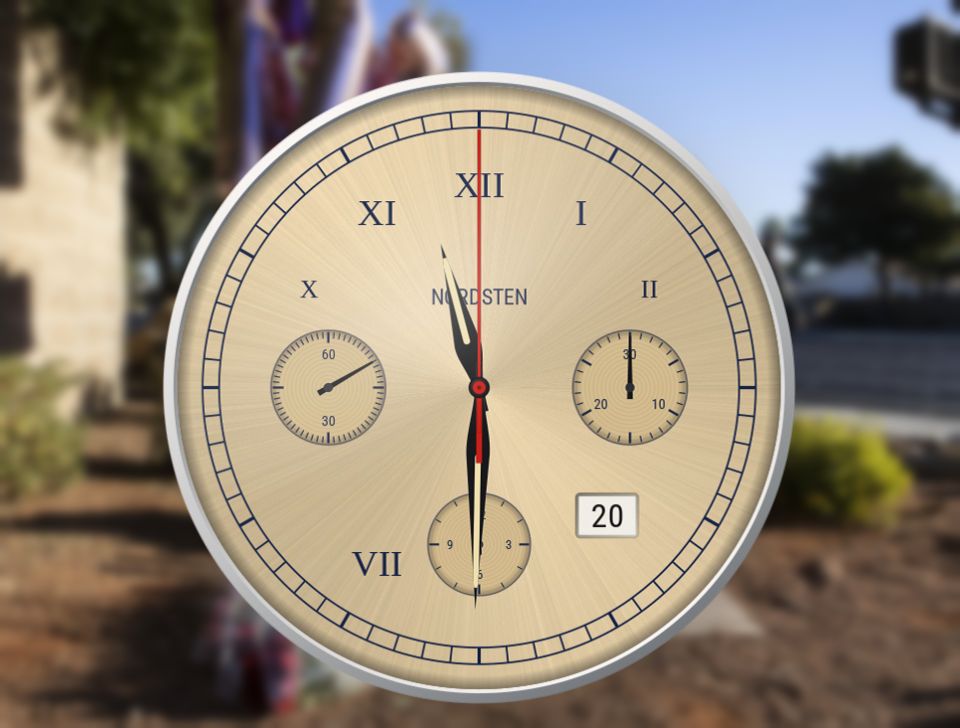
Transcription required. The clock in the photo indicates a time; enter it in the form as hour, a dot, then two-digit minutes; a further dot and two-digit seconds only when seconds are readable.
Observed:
11.30.10
